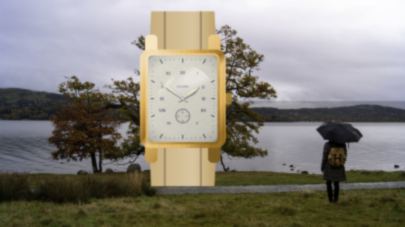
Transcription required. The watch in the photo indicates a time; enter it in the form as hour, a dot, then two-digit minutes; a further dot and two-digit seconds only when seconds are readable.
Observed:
1.51
